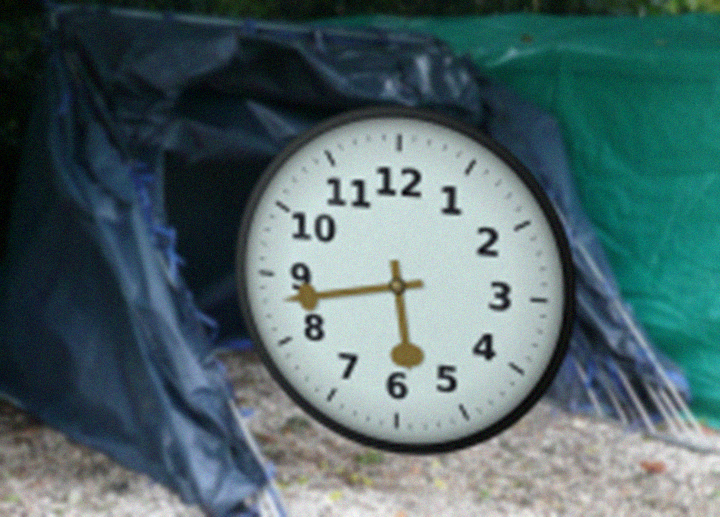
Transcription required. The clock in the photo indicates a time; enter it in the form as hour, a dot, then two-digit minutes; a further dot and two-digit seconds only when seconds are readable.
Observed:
5.43
